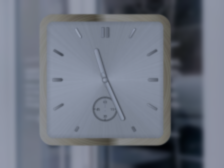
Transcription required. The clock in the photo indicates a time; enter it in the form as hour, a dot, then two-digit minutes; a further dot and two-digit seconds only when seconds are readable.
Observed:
11.26
